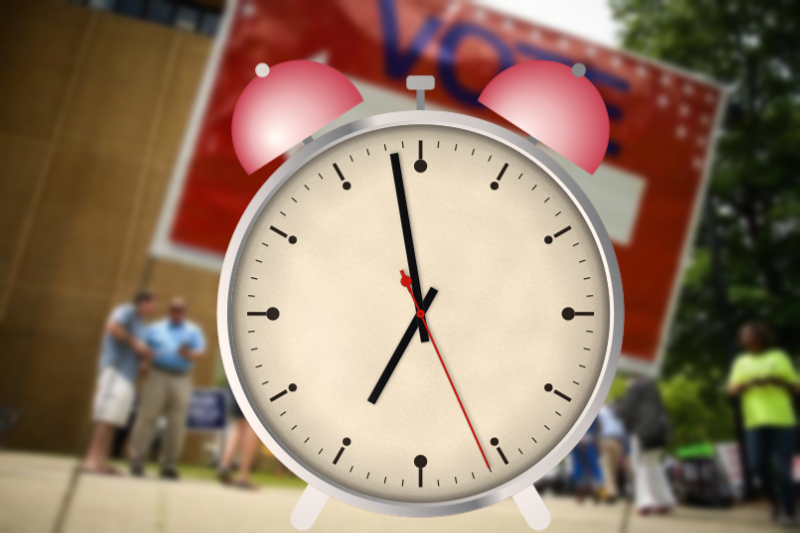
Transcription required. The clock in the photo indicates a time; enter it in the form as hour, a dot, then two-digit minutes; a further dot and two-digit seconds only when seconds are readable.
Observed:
6.58.26
